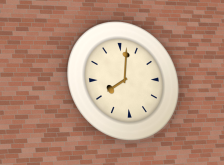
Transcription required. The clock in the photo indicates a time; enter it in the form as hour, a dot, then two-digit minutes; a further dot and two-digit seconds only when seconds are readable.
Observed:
8.02
